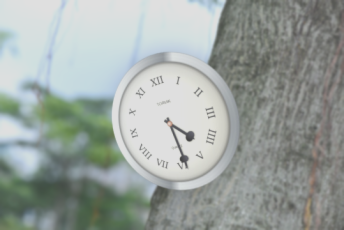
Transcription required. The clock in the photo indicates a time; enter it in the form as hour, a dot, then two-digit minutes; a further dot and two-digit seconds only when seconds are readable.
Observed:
4.29
